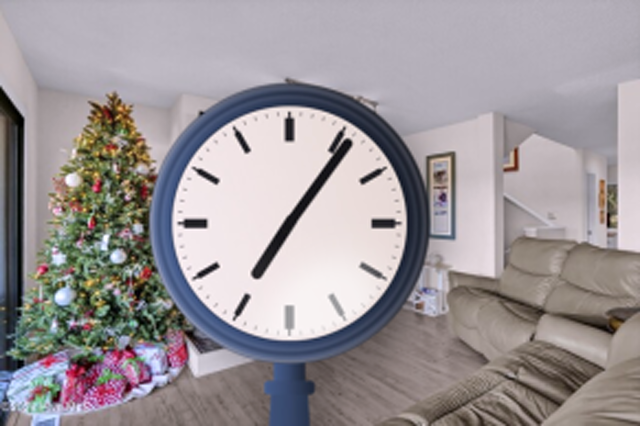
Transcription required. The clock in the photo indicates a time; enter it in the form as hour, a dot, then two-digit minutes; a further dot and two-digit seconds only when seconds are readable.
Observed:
7.06
